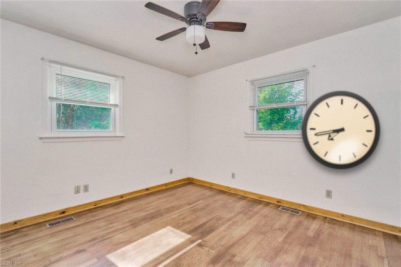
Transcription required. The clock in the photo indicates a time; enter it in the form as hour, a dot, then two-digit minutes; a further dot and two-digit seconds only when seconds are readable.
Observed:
7.43
